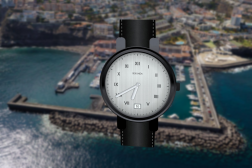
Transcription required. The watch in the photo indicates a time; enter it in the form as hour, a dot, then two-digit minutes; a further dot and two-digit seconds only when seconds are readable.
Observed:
6.40
